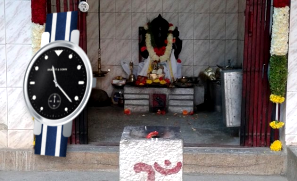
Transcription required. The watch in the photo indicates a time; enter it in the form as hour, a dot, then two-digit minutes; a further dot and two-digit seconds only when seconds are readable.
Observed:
11.22
